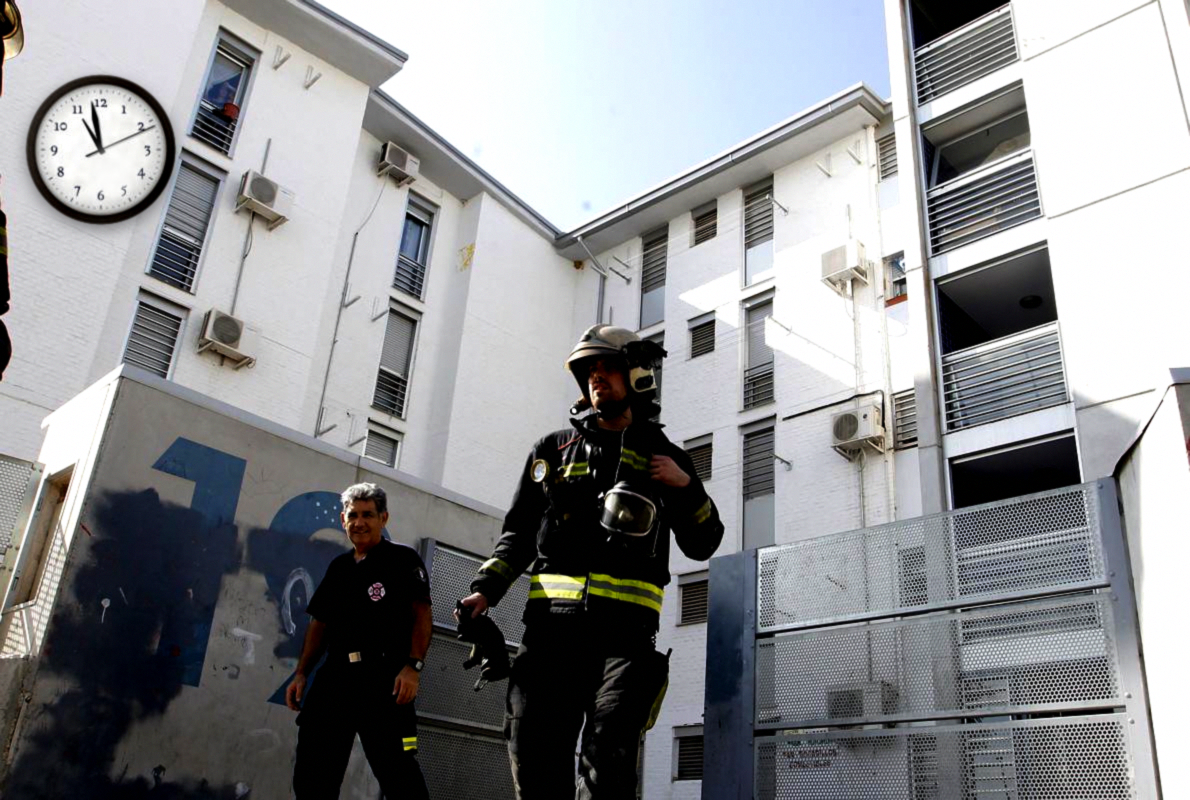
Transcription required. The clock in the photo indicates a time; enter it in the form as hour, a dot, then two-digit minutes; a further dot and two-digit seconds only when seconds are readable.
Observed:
10.58.11
